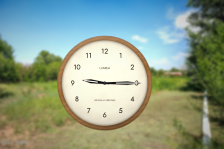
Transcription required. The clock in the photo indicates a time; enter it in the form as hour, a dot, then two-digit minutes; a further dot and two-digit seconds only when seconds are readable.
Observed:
9.15
